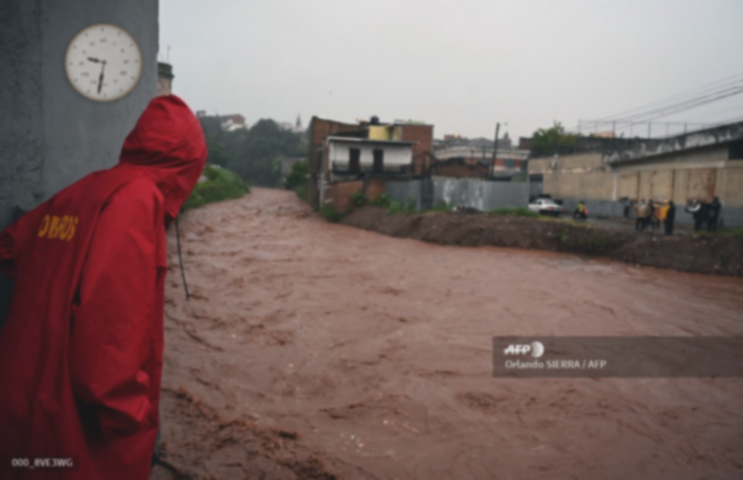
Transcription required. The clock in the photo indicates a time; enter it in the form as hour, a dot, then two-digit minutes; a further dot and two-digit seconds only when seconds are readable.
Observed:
9.32
